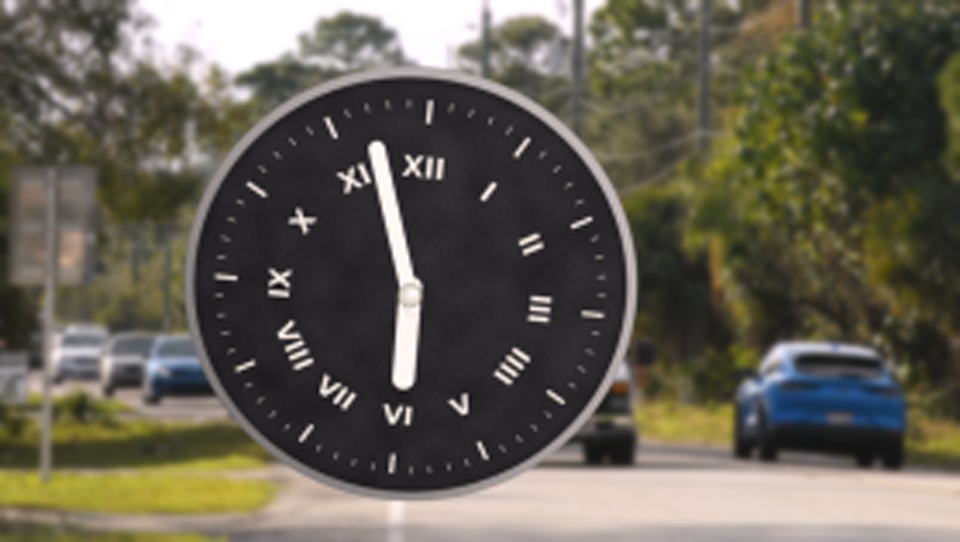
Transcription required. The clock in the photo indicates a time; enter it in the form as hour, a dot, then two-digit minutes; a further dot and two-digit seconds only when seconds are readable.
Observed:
5.57
